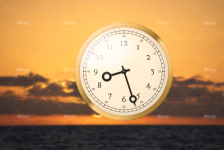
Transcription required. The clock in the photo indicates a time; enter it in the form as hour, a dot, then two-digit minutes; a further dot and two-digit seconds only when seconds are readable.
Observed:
8.27
